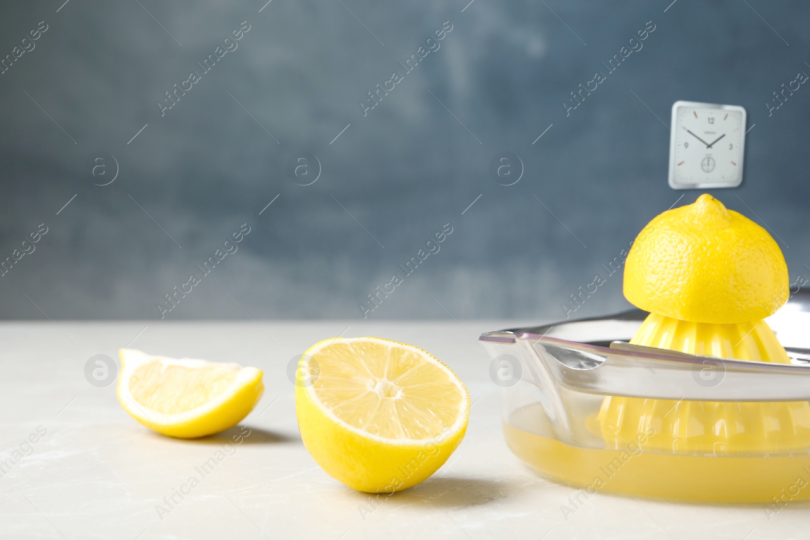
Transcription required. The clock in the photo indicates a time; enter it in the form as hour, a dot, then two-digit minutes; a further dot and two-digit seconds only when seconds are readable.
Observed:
1.50
